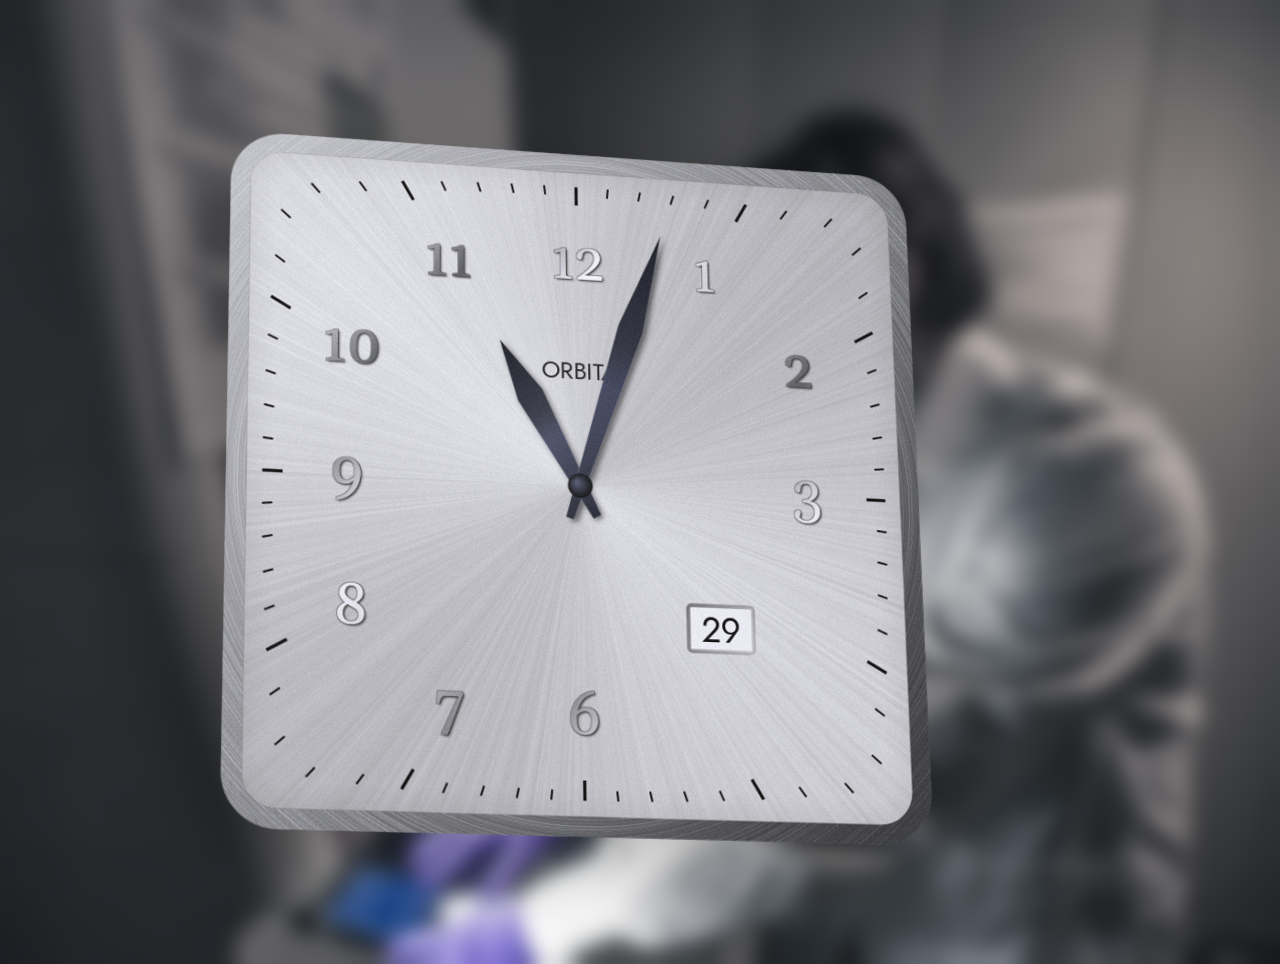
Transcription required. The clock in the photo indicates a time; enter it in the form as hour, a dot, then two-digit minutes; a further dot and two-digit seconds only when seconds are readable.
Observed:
11.03
